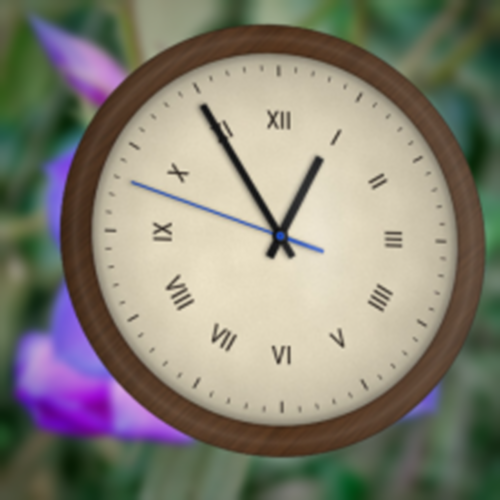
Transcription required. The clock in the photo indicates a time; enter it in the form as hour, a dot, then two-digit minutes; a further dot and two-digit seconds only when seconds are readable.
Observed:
12.54.48
